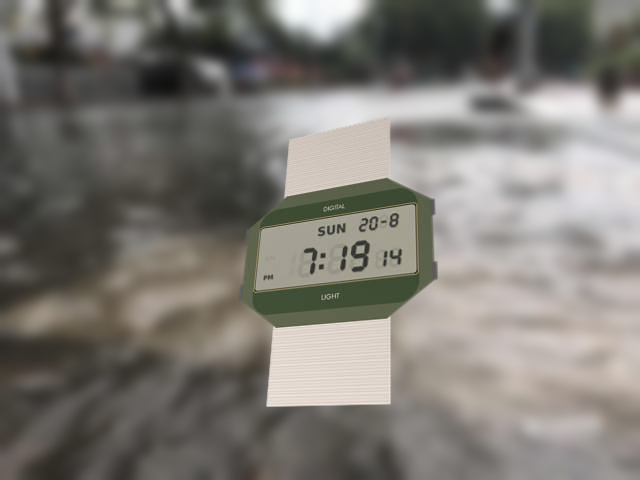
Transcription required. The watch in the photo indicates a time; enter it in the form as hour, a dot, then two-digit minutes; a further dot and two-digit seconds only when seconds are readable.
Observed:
7.19.14
